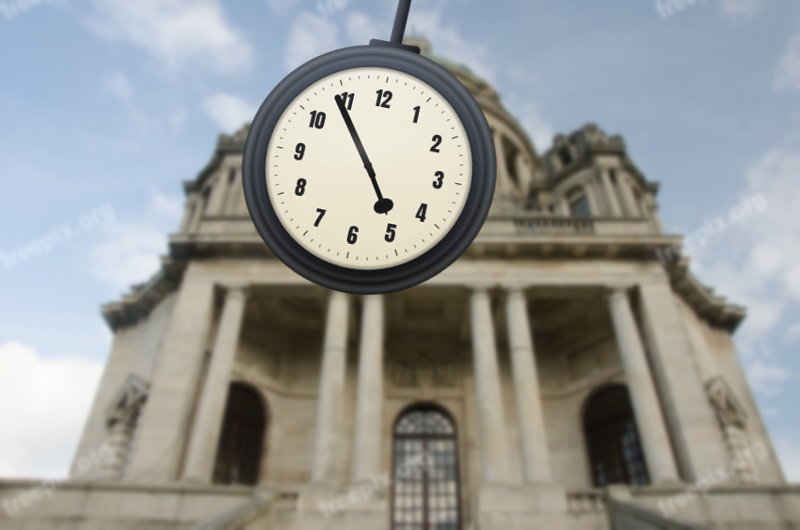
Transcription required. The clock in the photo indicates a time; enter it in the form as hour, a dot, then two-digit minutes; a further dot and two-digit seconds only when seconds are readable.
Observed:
4.54
